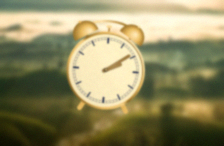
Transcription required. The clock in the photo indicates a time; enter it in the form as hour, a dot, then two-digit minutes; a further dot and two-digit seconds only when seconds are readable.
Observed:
2.09
